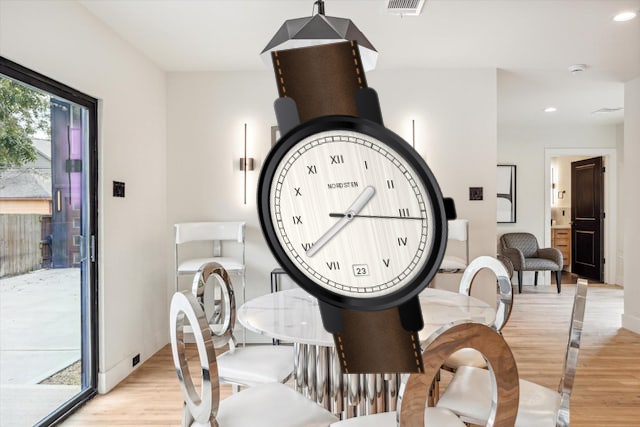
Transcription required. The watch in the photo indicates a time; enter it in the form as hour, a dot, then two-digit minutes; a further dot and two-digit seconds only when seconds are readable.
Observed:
1.39.16
